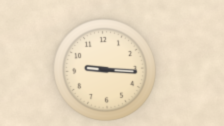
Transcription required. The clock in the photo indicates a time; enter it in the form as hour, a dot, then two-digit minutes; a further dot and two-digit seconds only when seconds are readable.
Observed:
9.16
